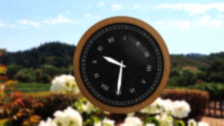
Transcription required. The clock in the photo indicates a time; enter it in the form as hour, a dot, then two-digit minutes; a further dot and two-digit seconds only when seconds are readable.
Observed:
10.35
